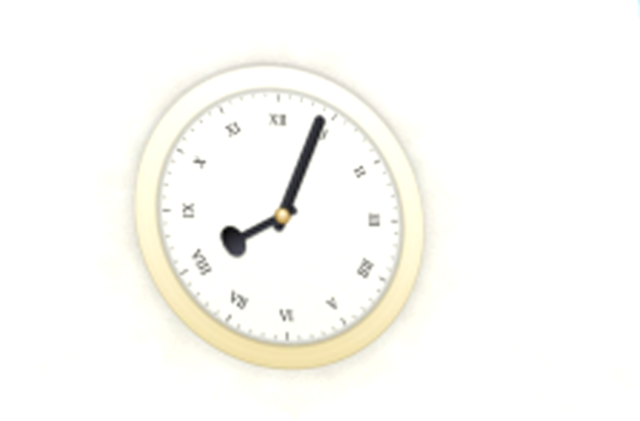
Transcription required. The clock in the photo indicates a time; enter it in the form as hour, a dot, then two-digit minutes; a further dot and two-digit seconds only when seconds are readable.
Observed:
8.04
